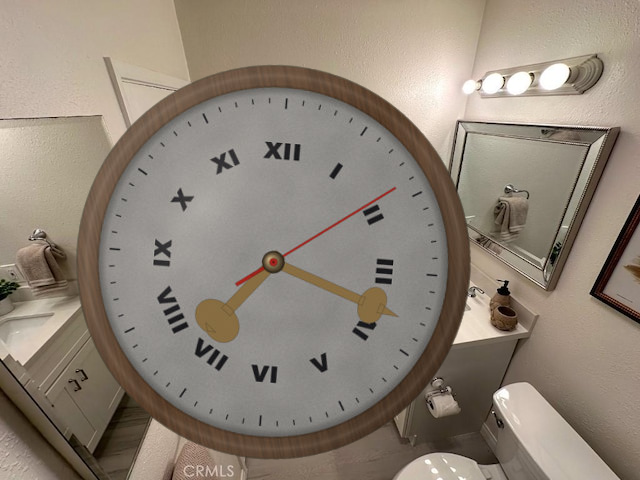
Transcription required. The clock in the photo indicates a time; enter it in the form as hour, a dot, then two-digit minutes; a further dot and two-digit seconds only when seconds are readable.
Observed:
7.18.09
